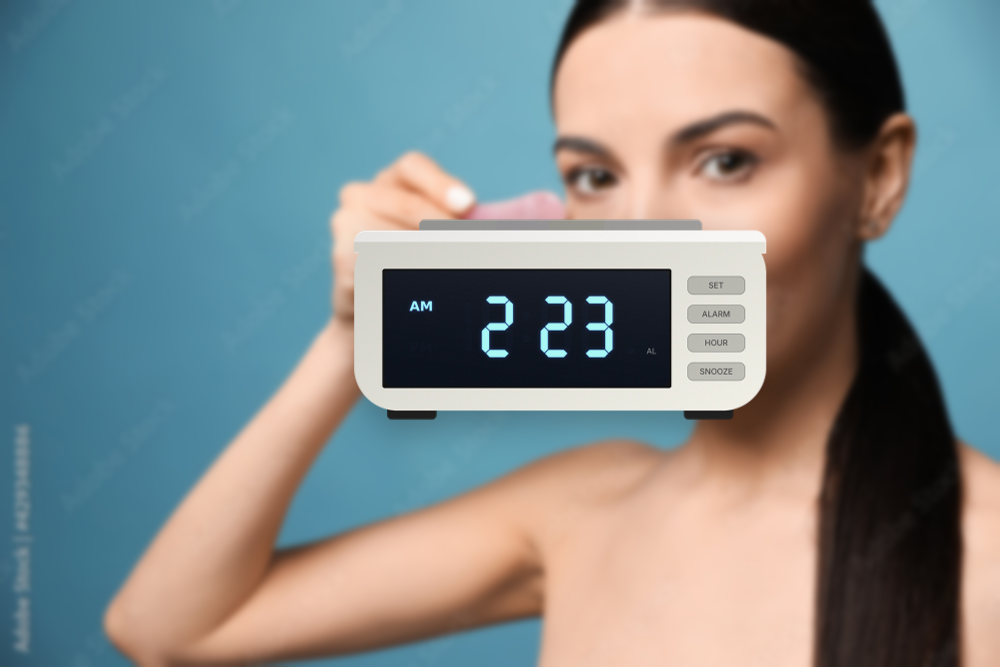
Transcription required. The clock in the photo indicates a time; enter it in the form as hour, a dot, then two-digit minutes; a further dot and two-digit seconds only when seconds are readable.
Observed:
2.23
